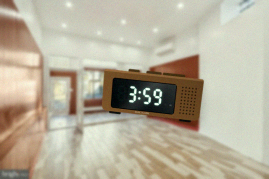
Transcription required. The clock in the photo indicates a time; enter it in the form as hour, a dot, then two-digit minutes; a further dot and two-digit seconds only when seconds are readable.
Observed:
3.59
